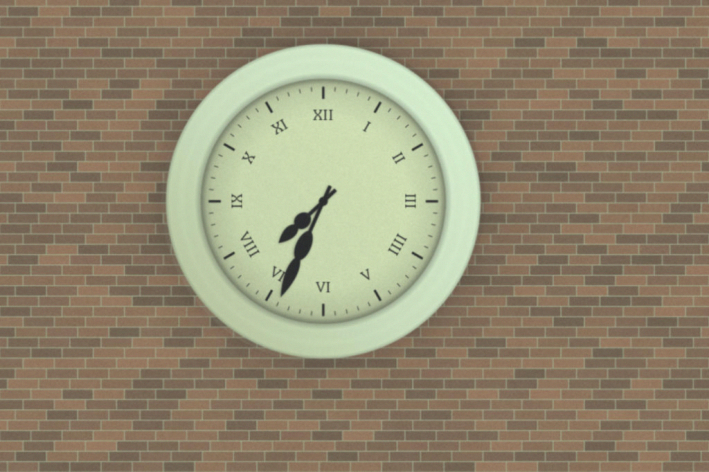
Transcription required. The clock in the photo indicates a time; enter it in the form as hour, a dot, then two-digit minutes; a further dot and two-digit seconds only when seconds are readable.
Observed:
7.34
